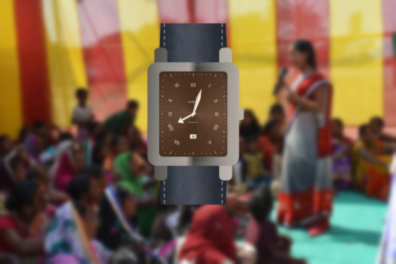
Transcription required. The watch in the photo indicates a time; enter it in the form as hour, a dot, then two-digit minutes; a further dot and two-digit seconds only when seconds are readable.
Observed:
8.03
